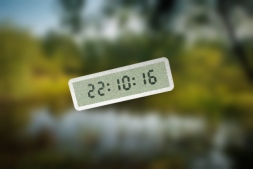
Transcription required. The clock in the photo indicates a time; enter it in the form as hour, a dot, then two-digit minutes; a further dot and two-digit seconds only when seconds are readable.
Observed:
22.10.16
